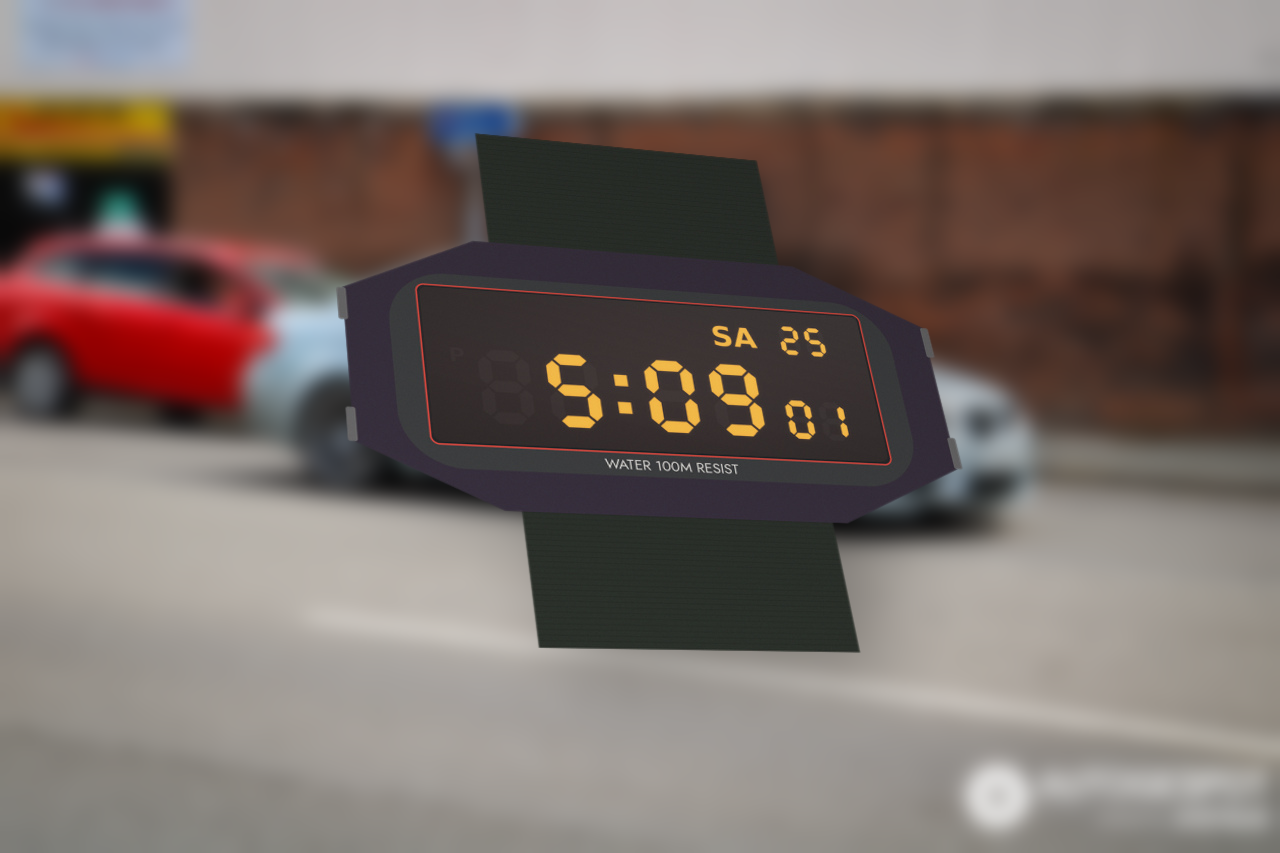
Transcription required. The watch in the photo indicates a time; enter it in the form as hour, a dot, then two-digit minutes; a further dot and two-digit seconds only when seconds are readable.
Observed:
5.09.01
